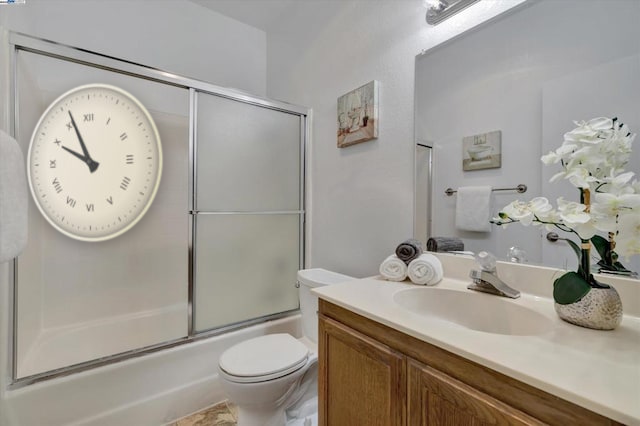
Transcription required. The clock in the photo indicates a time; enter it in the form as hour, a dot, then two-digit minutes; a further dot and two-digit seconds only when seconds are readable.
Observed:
9.56
